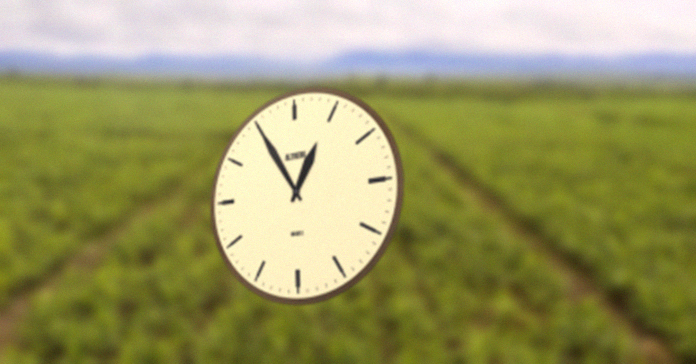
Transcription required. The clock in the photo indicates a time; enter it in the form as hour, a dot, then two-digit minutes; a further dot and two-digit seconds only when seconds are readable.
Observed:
12.55
